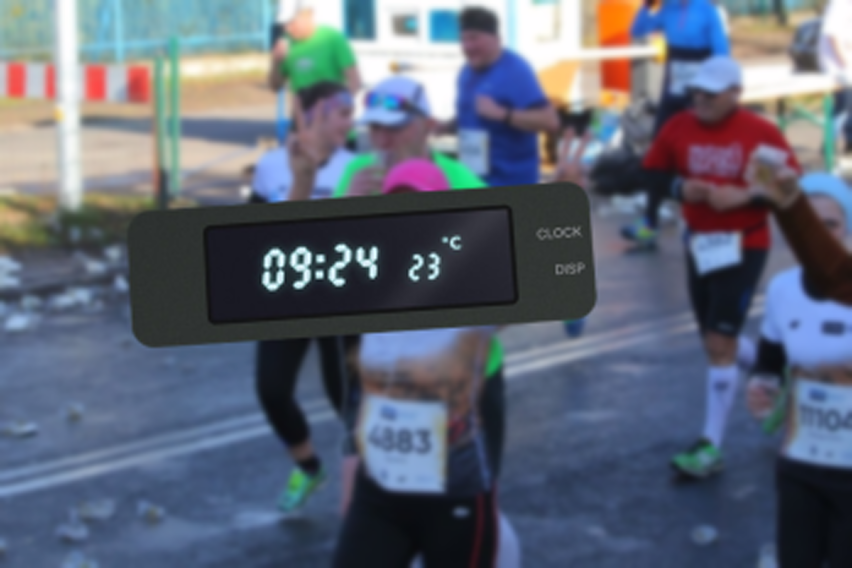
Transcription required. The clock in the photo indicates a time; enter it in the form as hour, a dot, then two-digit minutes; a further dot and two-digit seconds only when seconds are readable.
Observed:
9.24
